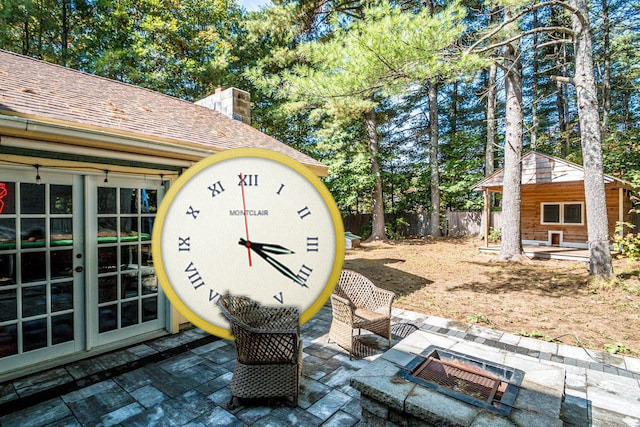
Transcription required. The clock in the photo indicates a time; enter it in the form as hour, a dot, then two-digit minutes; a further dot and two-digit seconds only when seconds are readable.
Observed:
3.20.59
